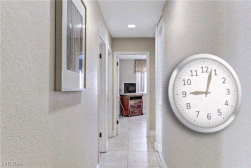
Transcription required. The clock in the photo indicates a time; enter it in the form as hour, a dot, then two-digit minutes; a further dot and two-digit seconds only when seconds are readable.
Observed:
9.03
